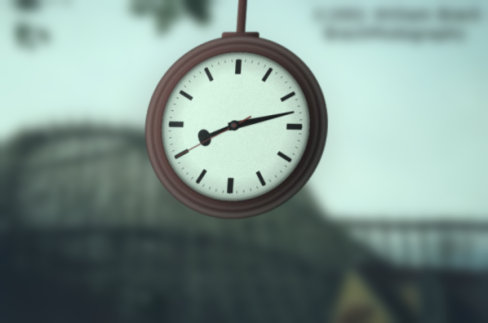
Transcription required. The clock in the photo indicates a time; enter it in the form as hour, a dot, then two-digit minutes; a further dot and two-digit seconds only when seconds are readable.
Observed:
8.12.40
